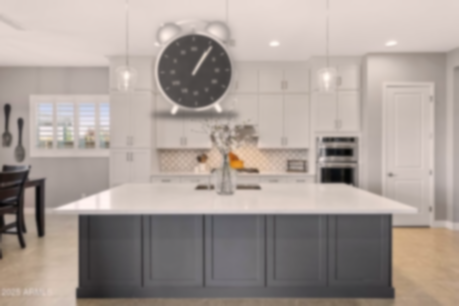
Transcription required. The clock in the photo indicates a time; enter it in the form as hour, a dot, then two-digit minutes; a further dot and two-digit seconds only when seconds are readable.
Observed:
1.06
